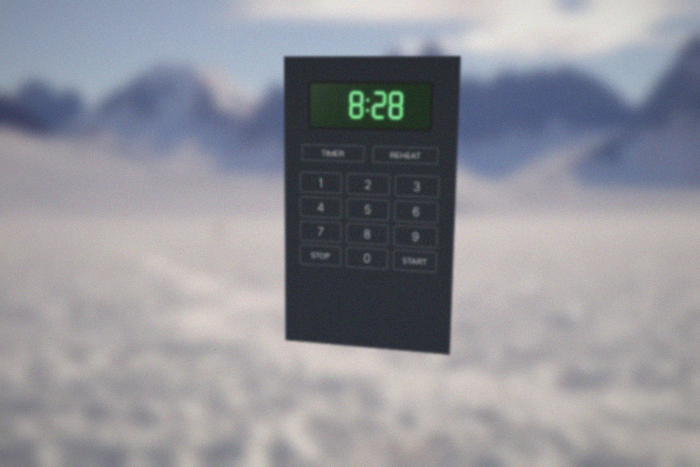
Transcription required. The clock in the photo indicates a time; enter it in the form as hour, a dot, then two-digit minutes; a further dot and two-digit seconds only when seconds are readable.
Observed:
8.28
